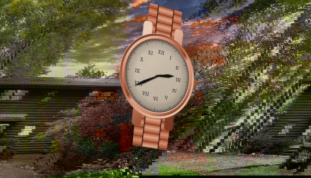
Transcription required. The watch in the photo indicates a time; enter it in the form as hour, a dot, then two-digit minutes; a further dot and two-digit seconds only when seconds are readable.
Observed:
2.40
